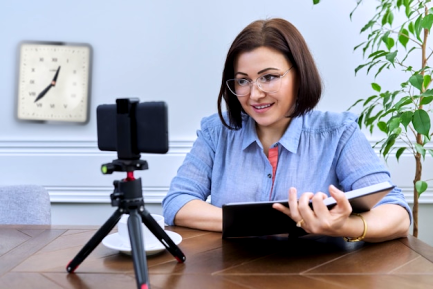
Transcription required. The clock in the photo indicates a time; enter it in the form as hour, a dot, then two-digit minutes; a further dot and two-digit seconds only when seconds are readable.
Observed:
12.37
